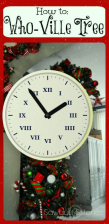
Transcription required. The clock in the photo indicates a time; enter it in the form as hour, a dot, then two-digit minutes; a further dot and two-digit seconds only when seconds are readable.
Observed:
1.54
